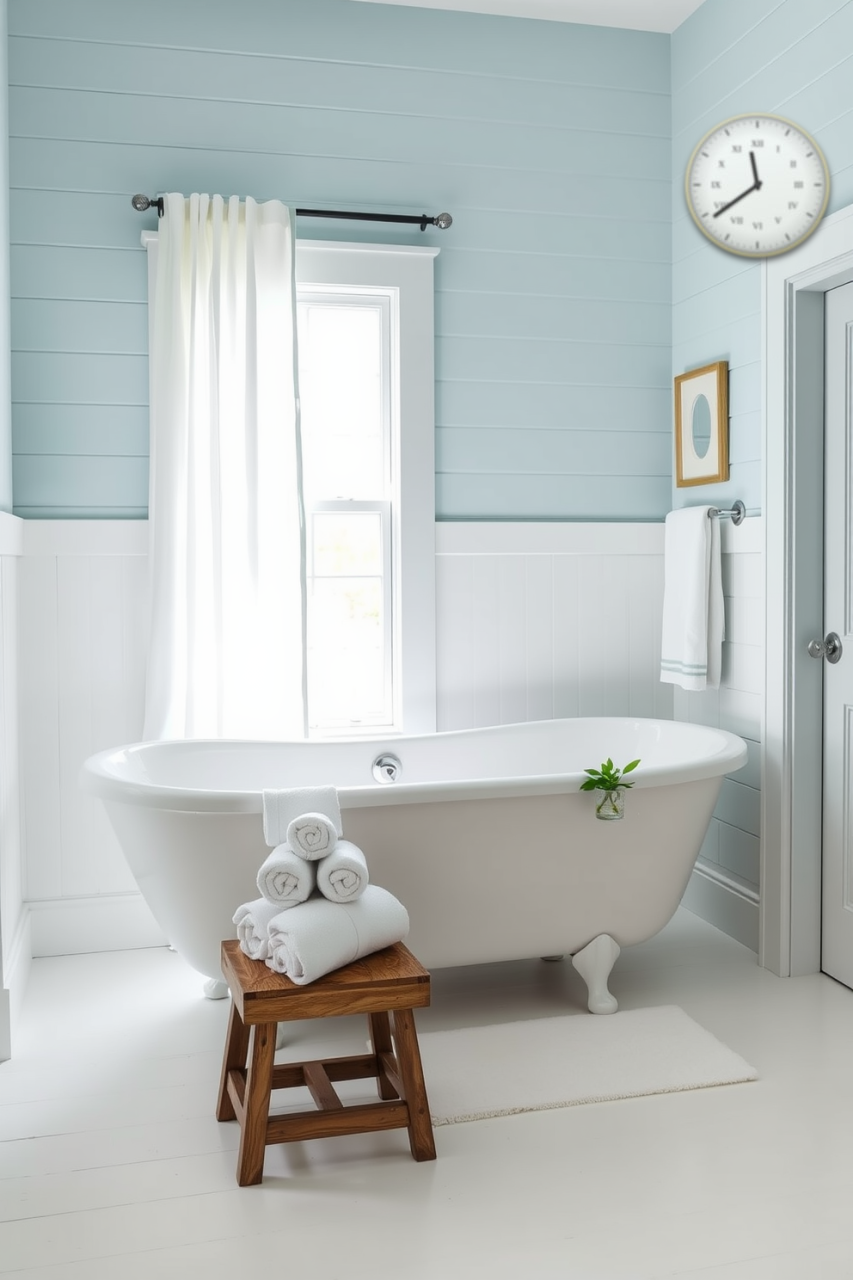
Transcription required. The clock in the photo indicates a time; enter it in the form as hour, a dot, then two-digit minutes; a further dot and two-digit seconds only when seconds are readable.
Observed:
11.39
